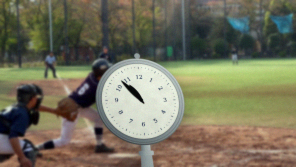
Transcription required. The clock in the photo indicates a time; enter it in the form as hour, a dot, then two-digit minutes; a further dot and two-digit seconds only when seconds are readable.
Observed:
10.53
